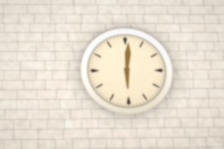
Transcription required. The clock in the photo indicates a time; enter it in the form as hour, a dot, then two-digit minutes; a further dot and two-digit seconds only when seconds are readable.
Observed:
6.01
